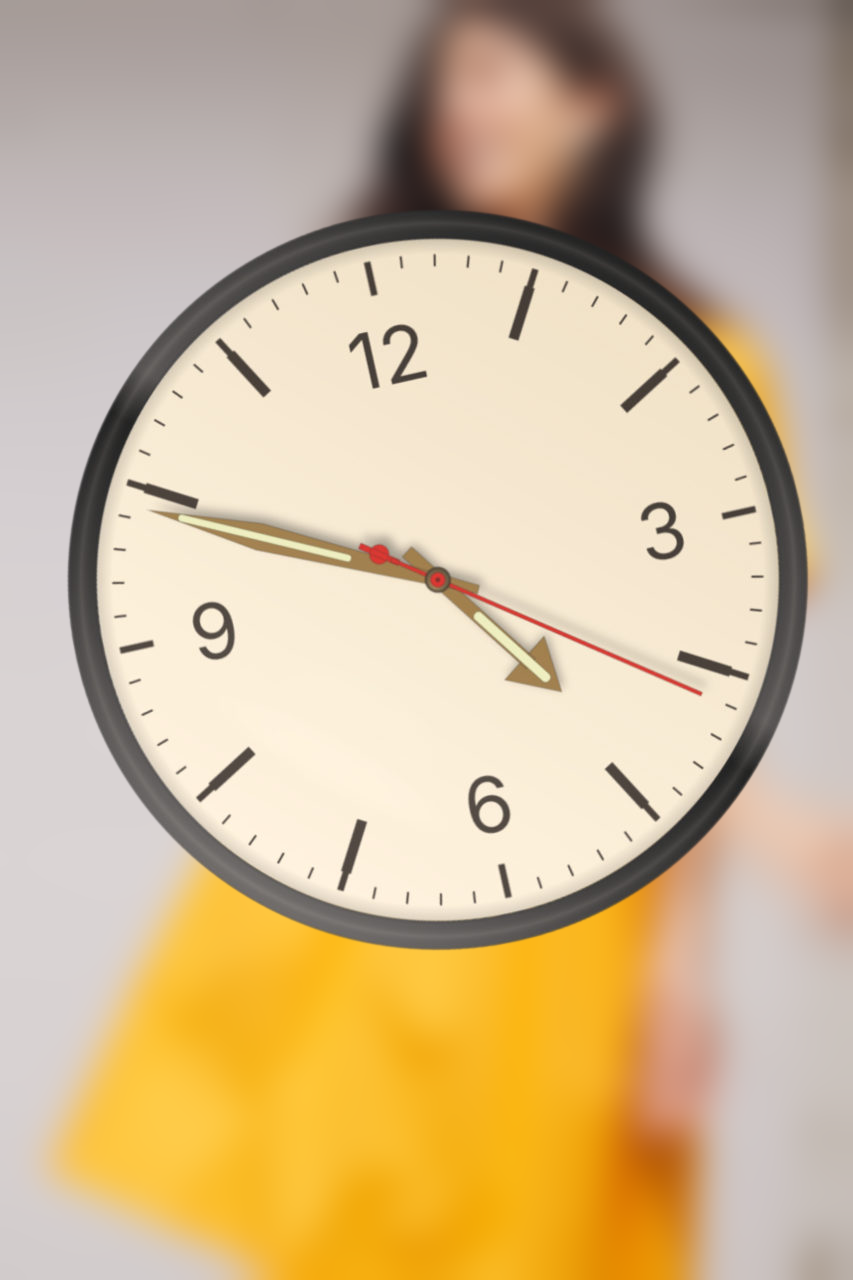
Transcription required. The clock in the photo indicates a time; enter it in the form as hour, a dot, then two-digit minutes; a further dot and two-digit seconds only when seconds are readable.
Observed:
4.49.21
